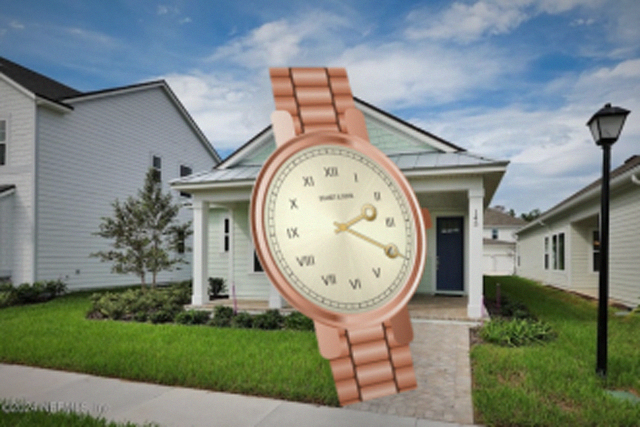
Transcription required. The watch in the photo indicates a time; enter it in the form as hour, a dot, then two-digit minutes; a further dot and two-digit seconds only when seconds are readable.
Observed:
2.20
